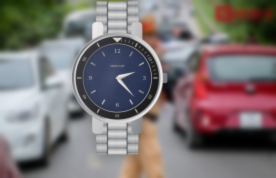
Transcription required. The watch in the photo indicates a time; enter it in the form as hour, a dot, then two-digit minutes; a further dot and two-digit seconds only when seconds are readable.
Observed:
2.23
